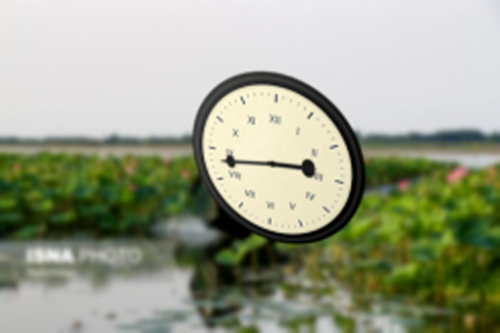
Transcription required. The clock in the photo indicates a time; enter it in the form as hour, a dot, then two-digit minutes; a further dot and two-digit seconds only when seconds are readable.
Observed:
2.43
